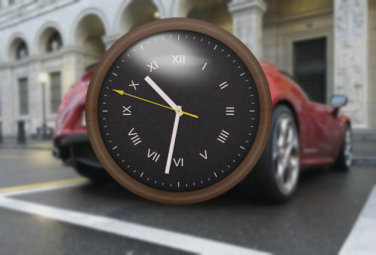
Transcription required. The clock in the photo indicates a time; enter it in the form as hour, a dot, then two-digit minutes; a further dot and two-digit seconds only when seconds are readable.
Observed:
10.31.48
